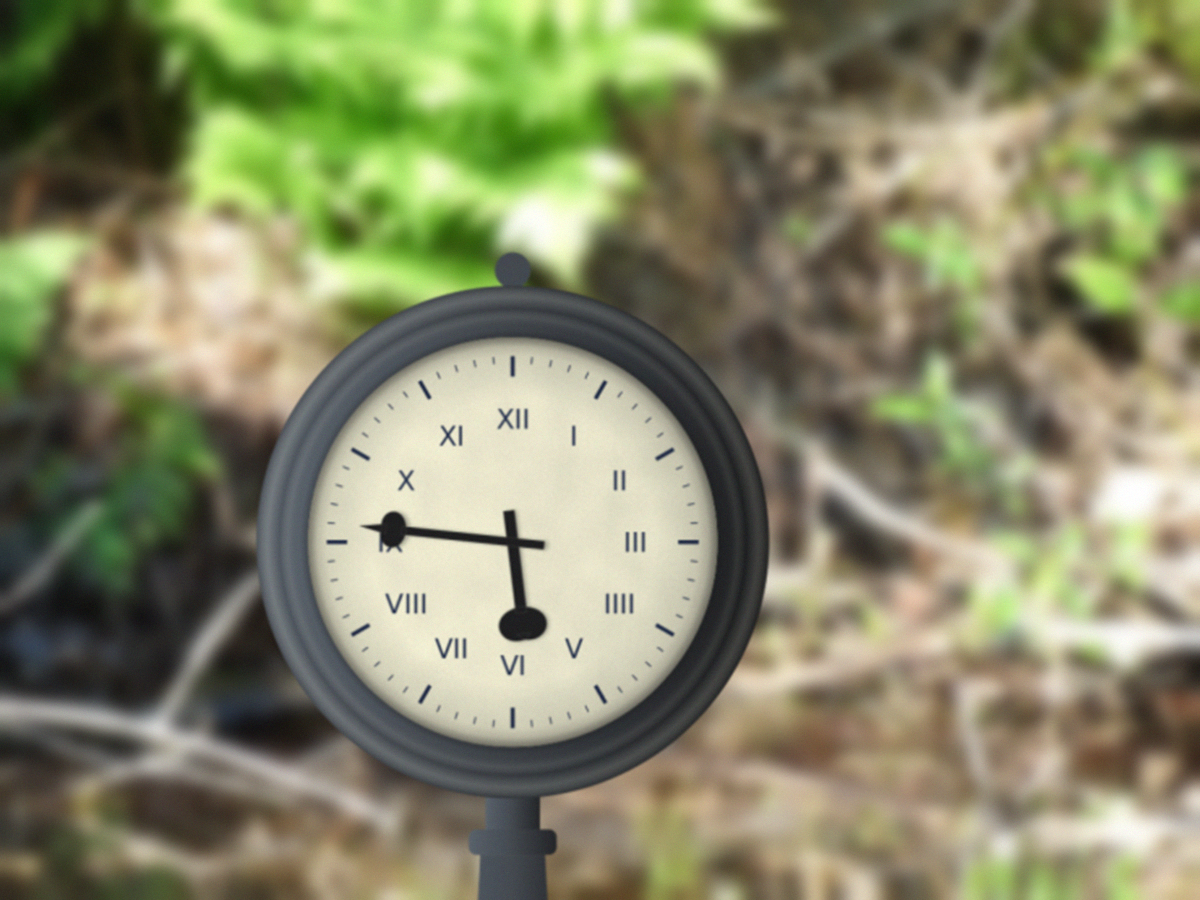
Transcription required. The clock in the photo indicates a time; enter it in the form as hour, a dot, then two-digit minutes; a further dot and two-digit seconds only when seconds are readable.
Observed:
5.46
